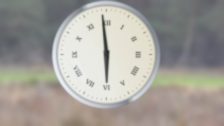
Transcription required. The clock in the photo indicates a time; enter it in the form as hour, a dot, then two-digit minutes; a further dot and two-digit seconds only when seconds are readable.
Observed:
5.59
